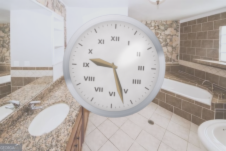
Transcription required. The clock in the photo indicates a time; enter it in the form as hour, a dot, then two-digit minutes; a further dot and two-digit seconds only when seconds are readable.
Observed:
9.27
